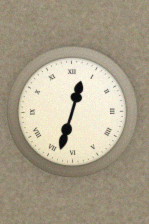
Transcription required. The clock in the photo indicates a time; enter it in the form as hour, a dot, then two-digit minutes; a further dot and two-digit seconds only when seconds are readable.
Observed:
12.33
